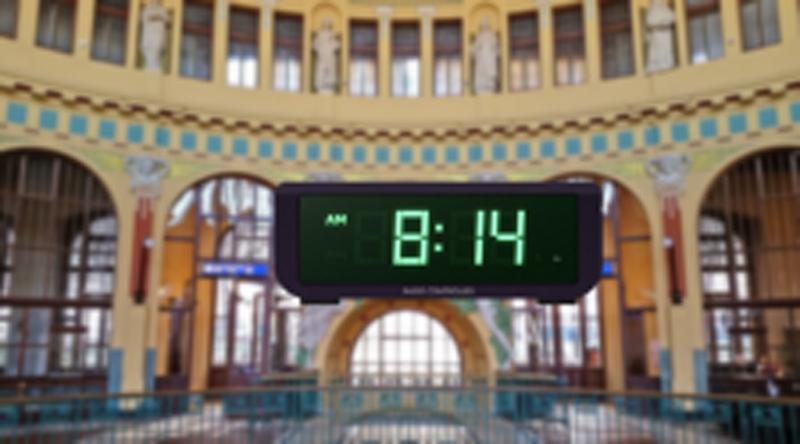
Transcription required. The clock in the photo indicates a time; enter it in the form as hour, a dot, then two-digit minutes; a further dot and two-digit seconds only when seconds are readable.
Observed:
8.14
